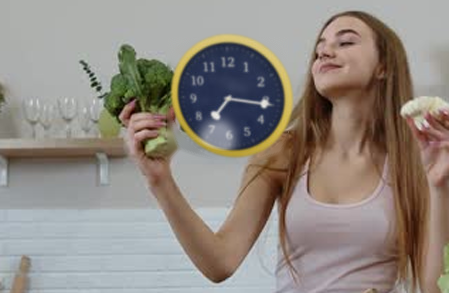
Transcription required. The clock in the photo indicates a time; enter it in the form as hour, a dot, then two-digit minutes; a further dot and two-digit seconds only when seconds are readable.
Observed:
7.16
